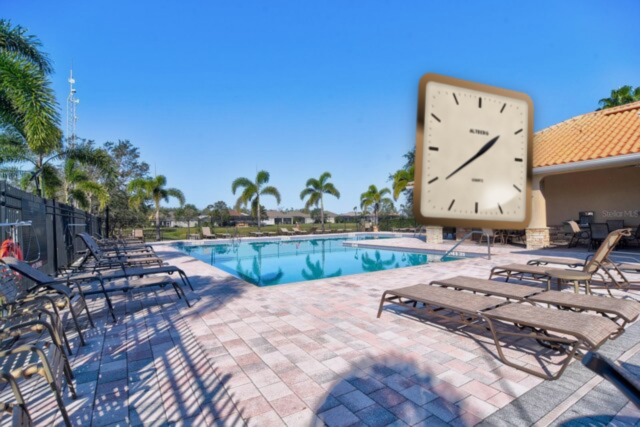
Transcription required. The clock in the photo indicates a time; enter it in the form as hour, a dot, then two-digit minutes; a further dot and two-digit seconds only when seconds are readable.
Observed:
1.39
